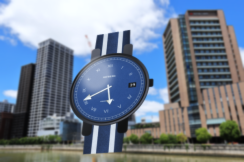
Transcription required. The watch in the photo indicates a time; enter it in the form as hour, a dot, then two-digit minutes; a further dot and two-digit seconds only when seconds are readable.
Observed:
5.41
